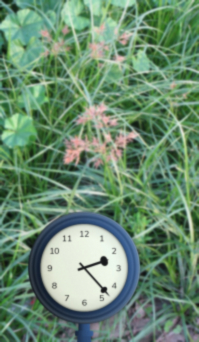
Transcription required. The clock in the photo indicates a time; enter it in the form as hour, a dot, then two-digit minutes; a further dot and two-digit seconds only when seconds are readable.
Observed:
2.23
